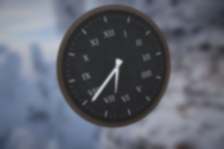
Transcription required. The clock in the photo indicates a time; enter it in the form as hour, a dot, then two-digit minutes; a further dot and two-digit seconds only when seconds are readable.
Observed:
6.39
